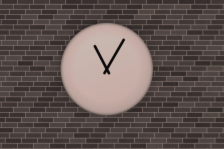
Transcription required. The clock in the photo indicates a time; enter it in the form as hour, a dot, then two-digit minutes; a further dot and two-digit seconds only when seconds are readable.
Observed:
11.05
